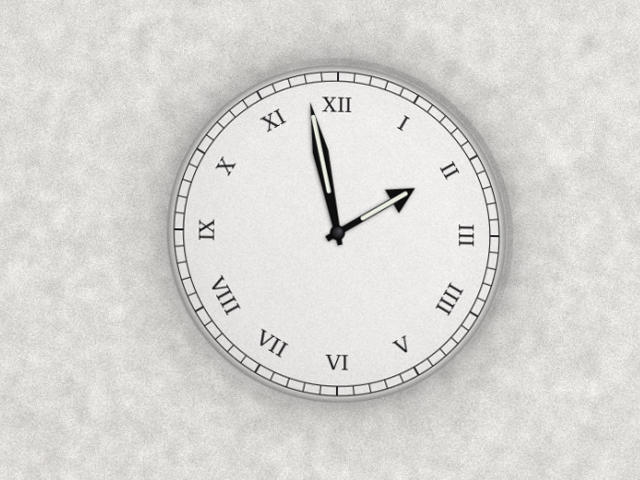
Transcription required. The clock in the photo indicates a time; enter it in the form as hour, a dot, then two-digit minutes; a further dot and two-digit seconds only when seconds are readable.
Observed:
1.58
